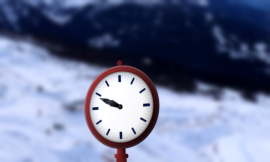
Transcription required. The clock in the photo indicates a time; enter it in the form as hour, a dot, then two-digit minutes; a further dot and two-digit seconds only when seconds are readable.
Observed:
9.49
